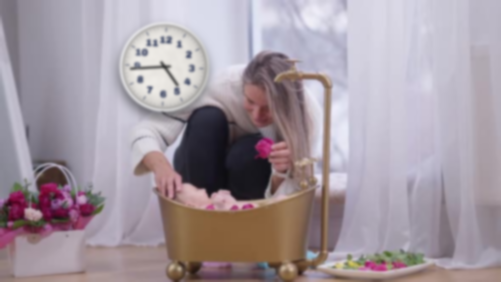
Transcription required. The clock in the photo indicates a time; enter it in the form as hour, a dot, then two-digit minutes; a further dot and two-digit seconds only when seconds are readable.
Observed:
4.44
